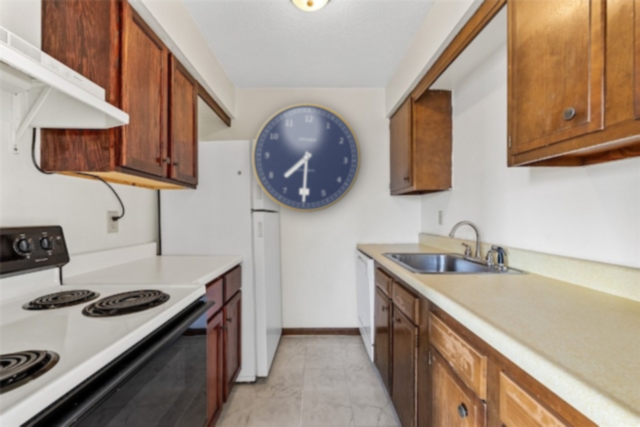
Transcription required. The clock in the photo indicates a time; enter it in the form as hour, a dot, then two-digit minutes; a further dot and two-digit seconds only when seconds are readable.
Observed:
7.30
